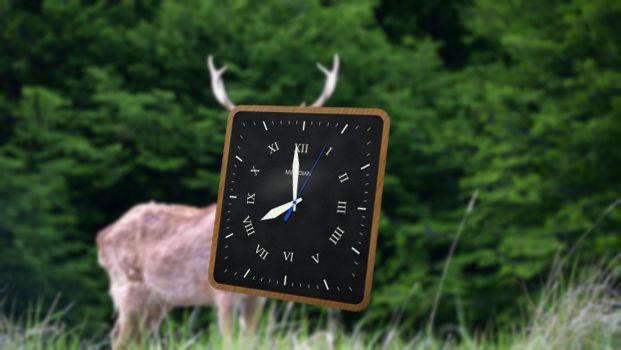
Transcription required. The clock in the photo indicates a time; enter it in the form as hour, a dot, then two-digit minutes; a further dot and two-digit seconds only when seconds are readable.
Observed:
7.59.04
